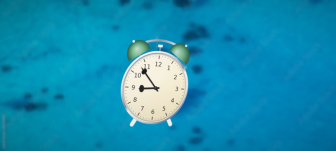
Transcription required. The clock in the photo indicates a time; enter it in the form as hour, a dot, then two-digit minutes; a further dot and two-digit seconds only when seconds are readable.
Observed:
8.53
